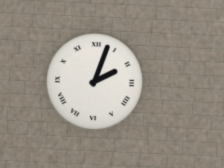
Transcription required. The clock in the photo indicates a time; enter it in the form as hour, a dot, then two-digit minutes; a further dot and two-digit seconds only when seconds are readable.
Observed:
2.03
